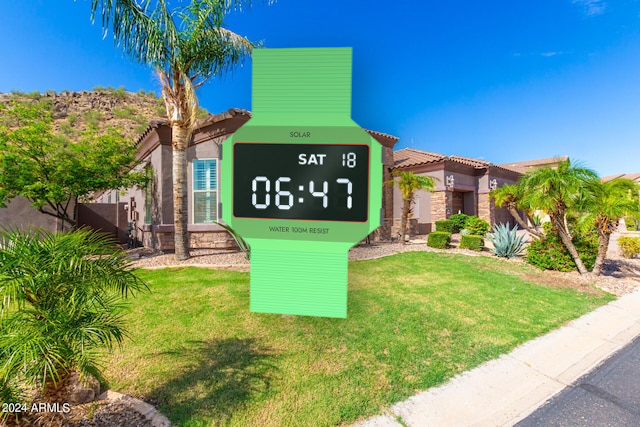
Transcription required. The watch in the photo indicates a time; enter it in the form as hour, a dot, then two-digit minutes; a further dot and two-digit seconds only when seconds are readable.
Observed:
6.47
